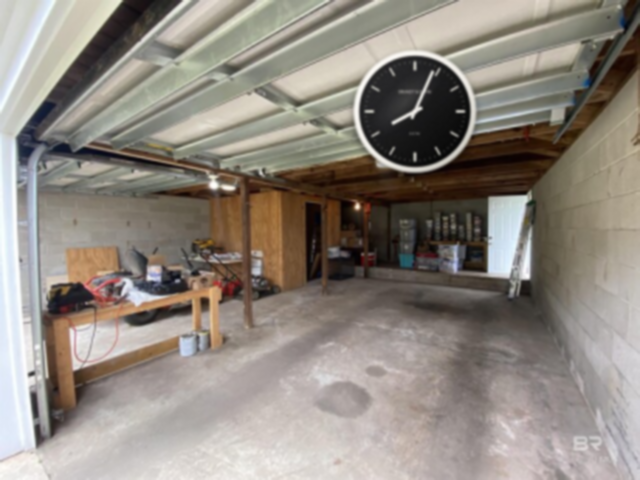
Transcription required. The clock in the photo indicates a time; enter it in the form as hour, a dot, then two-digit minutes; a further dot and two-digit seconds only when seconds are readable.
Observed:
8.04
